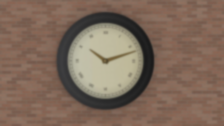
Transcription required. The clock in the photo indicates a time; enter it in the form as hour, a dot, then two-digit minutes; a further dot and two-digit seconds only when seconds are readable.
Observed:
10.12
